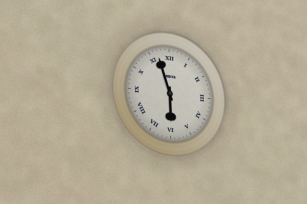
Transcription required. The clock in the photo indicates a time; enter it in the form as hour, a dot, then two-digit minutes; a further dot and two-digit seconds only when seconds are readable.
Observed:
5.57
